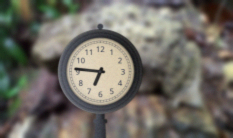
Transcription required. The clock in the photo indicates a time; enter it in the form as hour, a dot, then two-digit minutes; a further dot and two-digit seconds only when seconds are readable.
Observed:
6.46
